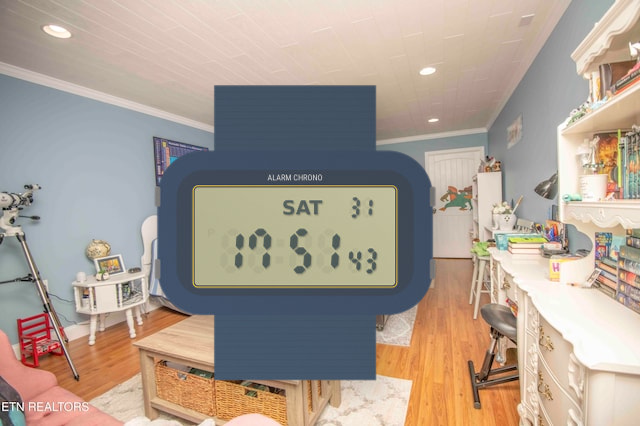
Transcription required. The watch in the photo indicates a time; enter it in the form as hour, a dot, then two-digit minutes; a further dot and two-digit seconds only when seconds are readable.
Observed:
17.51.43
